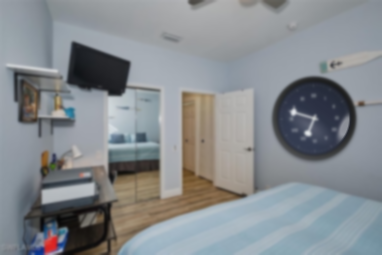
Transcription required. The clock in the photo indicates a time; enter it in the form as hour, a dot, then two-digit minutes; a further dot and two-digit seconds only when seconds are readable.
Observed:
6.48
